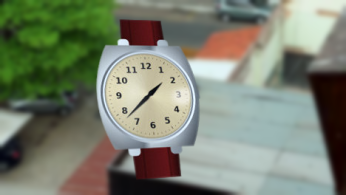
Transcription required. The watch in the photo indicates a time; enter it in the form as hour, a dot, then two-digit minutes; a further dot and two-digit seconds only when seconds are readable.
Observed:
1.38
